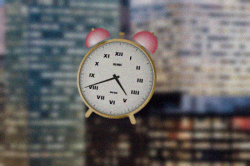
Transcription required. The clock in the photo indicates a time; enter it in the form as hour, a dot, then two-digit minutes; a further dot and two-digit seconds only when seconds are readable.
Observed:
4.41
